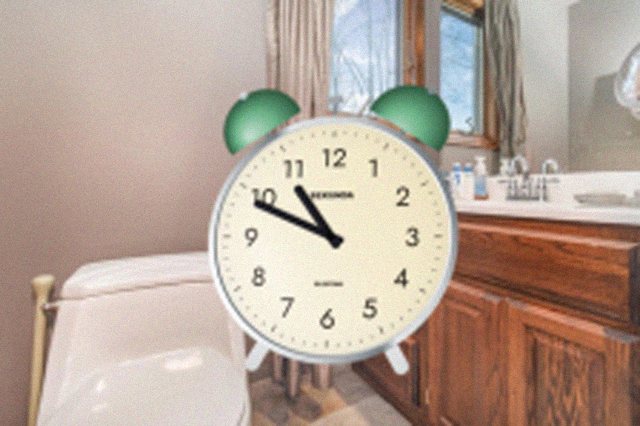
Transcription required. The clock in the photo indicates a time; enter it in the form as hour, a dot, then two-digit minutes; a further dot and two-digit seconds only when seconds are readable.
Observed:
10.49
